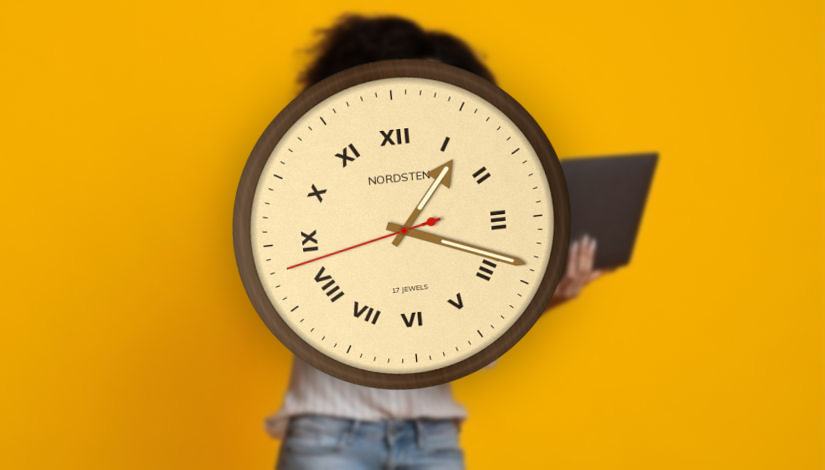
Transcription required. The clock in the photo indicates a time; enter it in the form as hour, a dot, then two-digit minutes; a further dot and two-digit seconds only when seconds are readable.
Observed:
1.18.43
